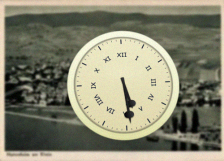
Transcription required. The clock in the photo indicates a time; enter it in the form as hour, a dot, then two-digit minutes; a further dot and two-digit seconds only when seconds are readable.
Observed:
5.29
